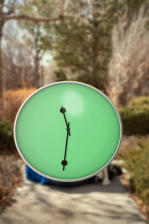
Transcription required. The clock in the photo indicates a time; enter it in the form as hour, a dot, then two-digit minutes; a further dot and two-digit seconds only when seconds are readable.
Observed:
11.31
